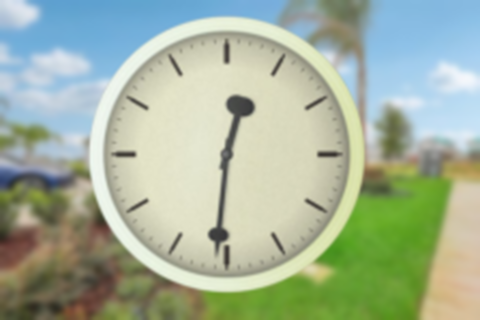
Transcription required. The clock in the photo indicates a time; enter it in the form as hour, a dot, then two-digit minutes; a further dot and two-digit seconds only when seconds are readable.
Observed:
12.31
